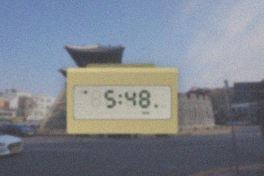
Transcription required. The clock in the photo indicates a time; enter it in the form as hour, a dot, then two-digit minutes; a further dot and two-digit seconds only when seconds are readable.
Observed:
5.48
